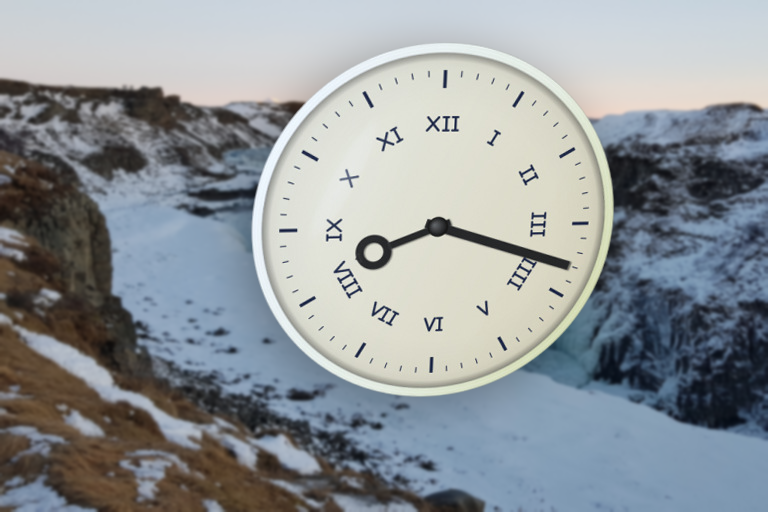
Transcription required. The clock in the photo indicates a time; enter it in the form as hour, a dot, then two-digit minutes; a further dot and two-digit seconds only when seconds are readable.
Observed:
8.18
